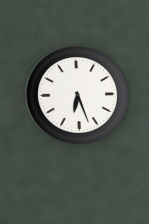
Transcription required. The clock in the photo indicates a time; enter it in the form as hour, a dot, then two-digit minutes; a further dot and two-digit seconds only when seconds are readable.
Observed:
6.27
